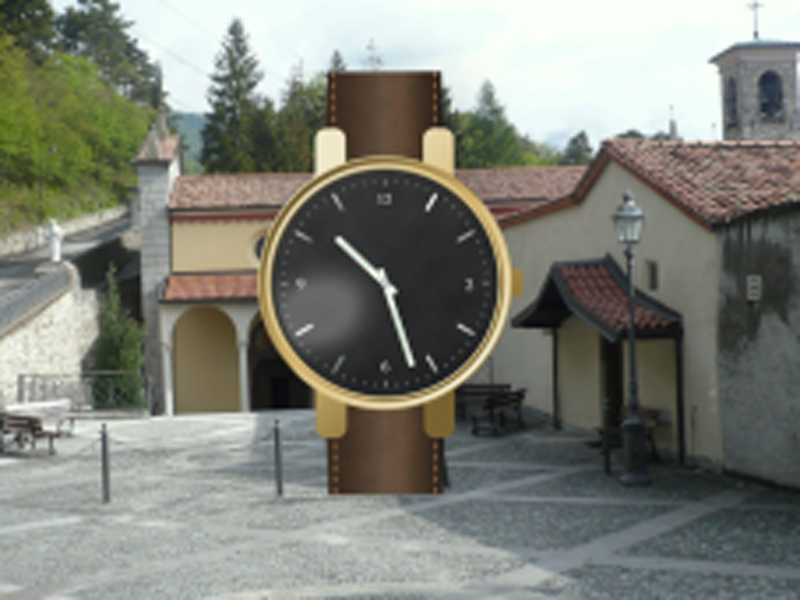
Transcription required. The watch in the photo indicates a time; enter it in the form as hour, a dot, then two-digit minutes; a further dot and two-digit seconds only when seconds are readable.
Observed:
10.27
